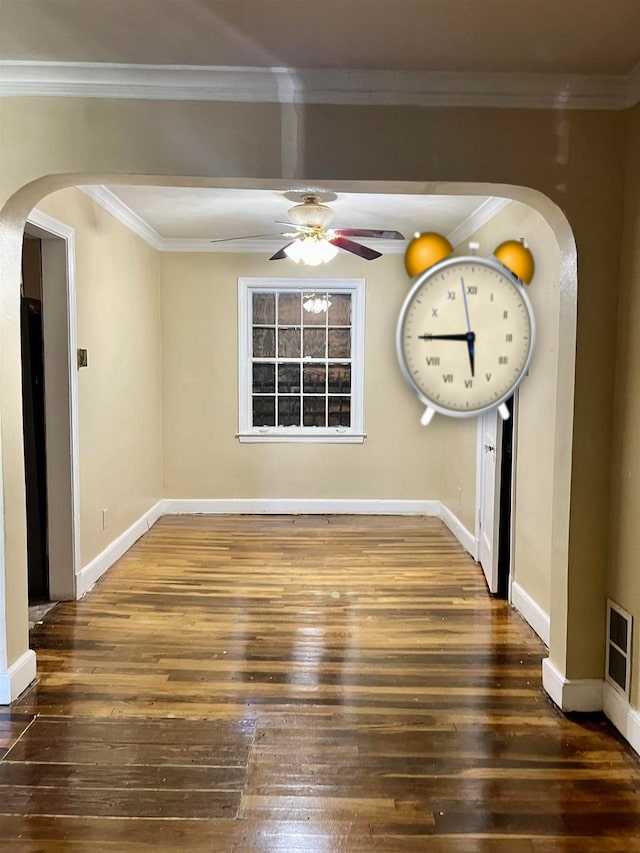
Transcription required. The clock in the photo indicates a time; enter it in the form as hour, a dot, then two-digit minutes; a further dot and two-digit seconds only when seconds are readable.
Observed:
5.44.58
